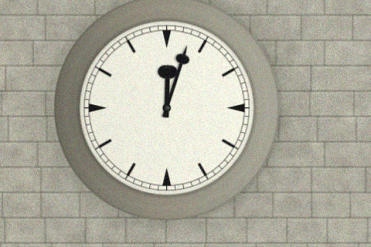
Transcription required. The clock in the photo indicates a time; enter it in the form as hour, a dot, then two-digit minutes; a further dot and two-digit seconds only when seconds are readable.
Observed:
12.03
